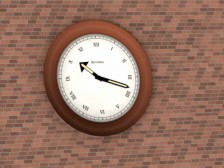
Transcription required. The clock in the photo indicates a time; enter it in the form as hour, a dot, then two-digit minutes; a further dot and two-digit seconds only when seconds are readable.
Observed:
10.18
